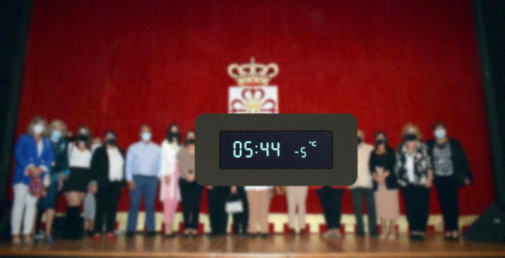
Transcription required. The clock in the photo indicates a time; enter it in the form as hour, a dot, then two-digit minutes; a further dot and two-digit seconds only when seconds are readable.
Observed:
5.44
